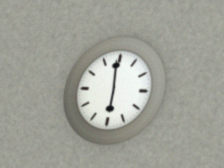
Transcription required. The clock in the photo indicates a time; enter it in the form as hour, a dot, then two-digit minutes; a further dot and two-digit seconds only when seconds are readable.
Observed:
5.59
